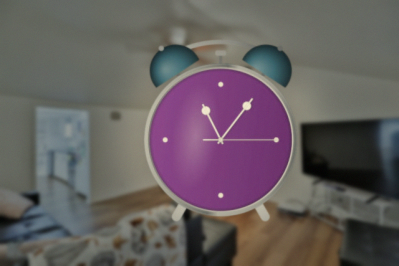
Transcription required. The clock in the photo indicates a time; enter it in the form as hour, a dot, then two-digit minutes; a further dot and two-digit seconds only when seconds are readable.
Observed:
11.06.15
